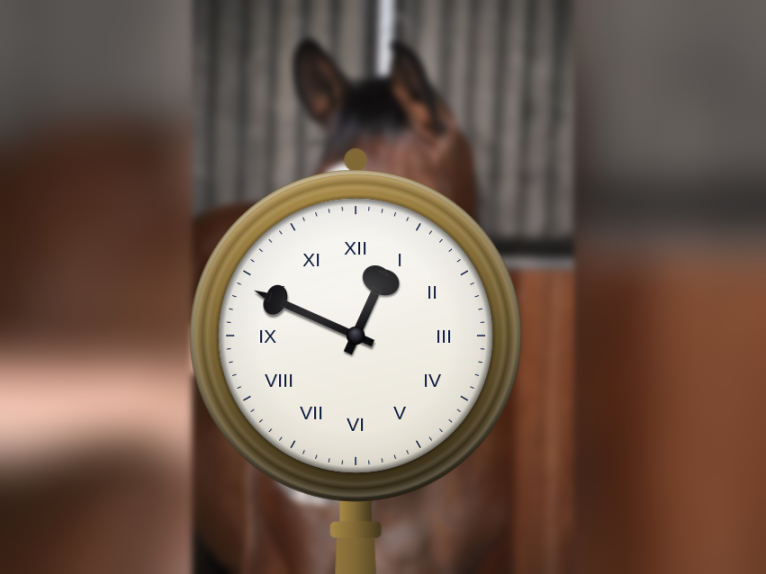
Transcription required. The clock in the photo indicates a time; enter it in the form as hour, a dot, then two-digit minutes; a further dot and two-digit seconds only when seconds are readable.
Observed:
12.49
